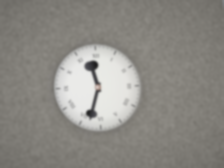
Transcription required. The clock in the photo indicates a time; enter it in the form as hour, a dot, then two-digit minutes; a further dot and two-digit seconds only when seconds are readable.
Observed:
11.33
